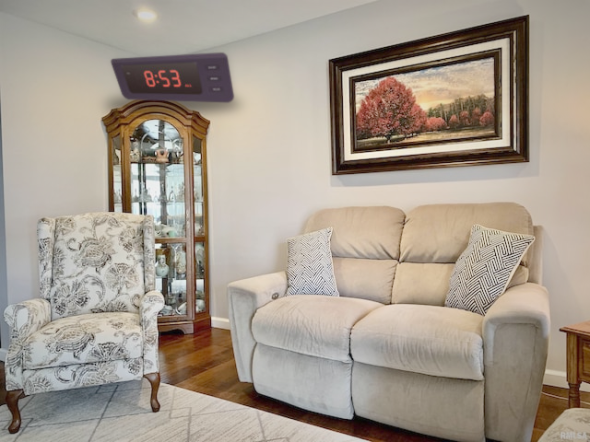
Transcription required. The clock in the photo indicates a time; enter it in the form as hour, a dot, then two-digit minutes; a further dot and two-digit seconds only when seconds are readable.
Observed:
8.53
